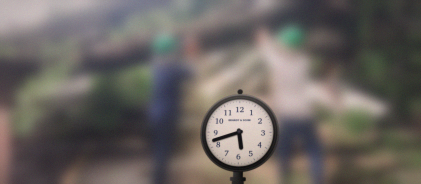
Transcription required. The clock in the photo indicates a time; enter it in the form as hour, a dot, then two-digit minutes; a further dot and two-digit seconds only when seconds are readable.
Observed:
5.42
